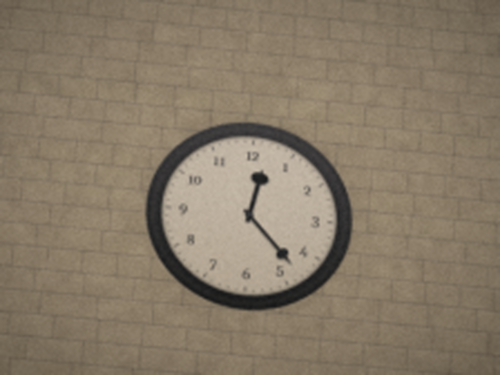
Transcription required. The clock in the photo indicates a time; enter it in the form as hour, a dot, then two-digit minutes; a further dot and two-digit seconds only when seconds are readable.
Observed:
12.23
